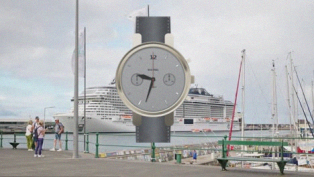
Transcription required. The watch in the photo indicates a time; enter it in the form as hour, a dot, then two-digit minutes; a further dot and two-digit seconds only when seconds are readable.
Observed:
9.33
